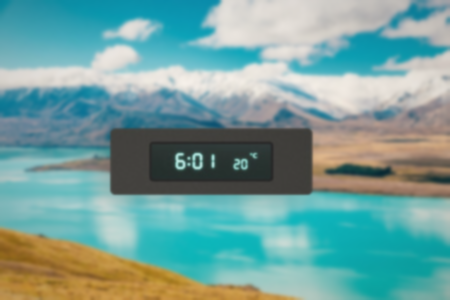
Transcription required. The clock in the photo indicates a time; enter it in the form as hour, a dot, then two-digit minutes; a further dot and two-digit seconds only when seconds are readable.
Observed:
6.01
